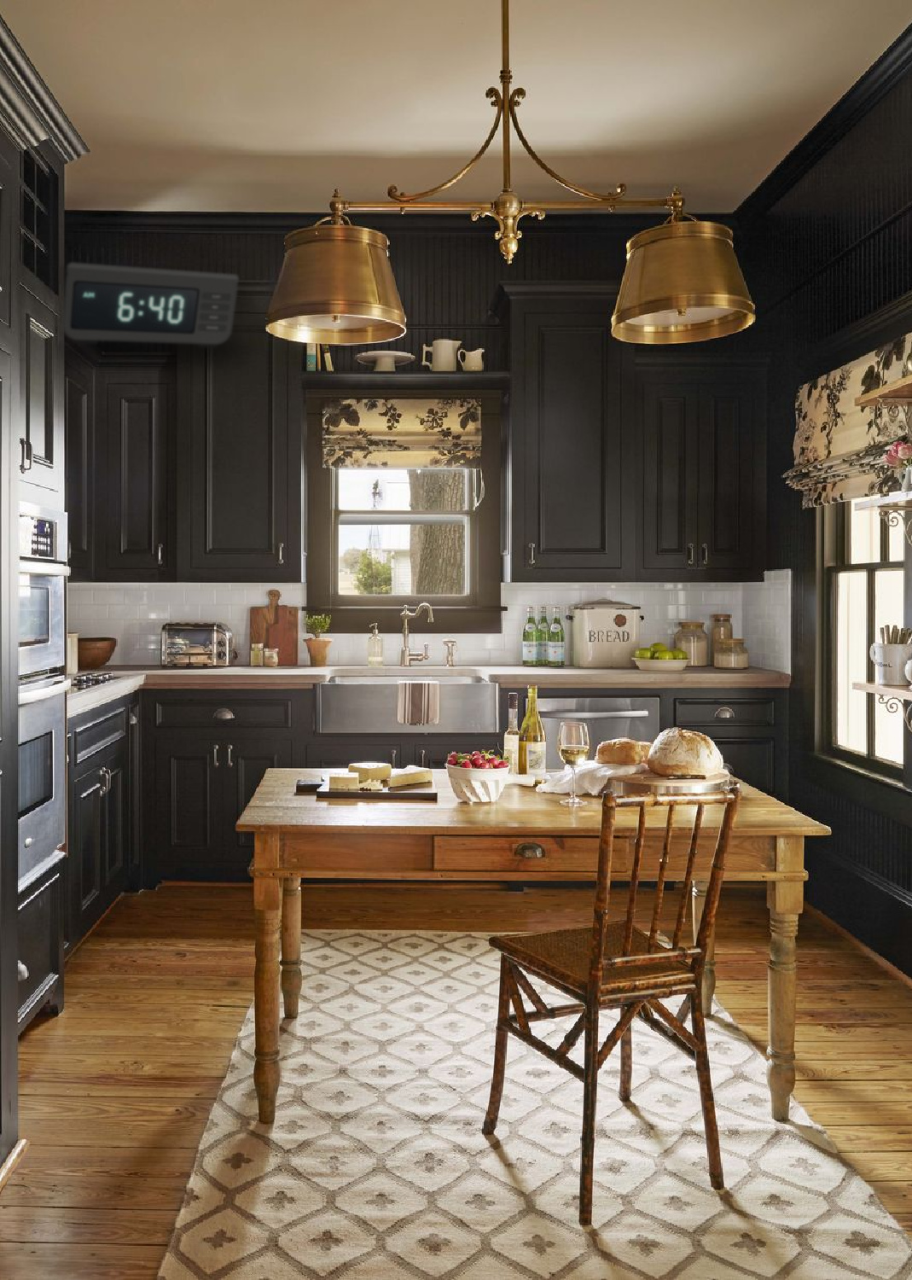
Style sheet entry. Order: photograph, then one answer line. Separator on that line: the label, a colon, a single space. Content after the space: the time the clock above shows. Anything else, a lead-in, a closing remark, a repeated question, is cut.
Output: 6:40
